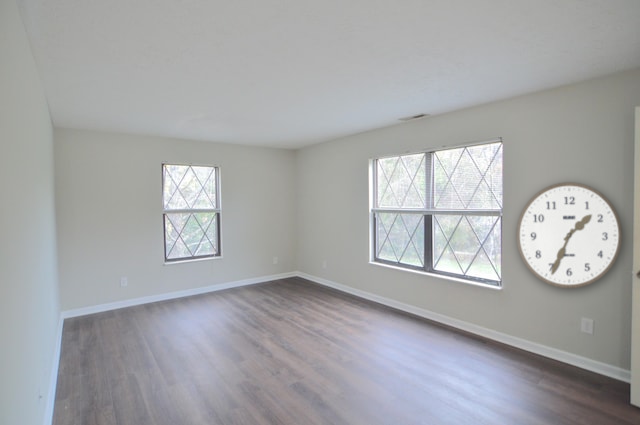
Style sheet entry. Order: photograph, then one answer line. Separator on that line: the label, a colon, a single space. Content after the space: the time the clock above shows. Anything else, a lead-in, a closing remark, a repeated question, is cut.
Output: 1:34
